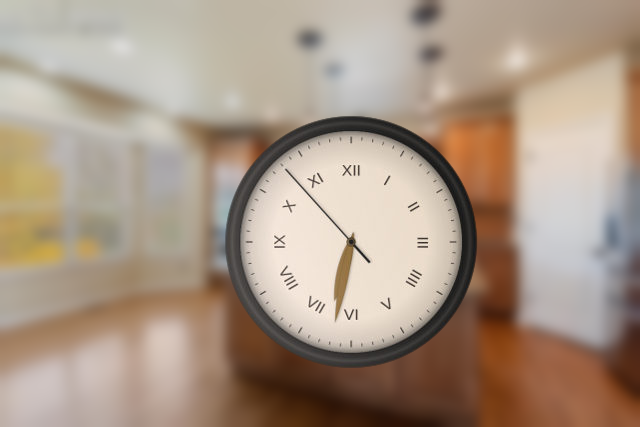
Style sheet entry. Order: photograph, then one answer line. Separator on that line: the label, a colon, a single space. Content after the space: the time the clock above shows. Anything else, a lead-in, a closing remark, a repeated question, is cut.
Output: 6:31:53
